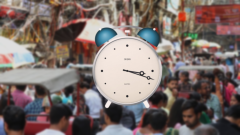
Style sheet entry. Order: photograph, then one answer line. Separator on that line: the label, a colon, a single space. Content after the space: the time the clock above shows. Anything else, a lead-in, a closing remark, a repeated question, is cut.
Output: 3:18
